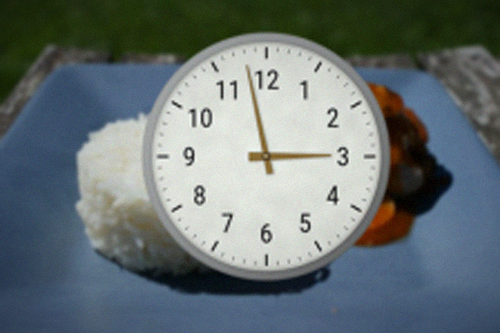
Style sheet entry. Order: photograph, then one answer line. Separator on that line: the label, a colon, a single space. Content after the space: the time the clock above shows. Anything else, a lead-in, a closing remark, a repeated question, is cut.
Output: 2:58
